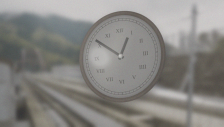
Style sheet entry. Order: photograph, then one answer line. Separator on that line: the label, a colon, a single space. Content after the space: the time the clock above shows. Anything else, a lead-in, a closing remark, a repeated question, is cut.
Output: 12:51
